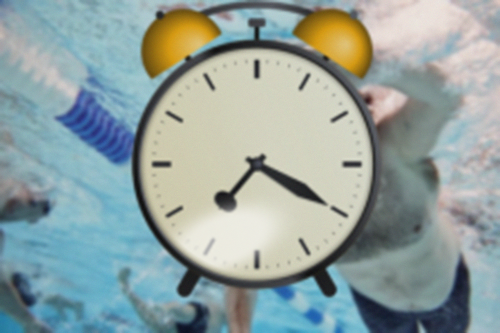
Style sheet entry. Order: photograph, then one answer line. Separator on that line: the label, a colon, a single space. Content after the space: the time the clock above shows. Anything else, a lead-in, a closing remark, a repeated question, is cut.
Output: 7:20
